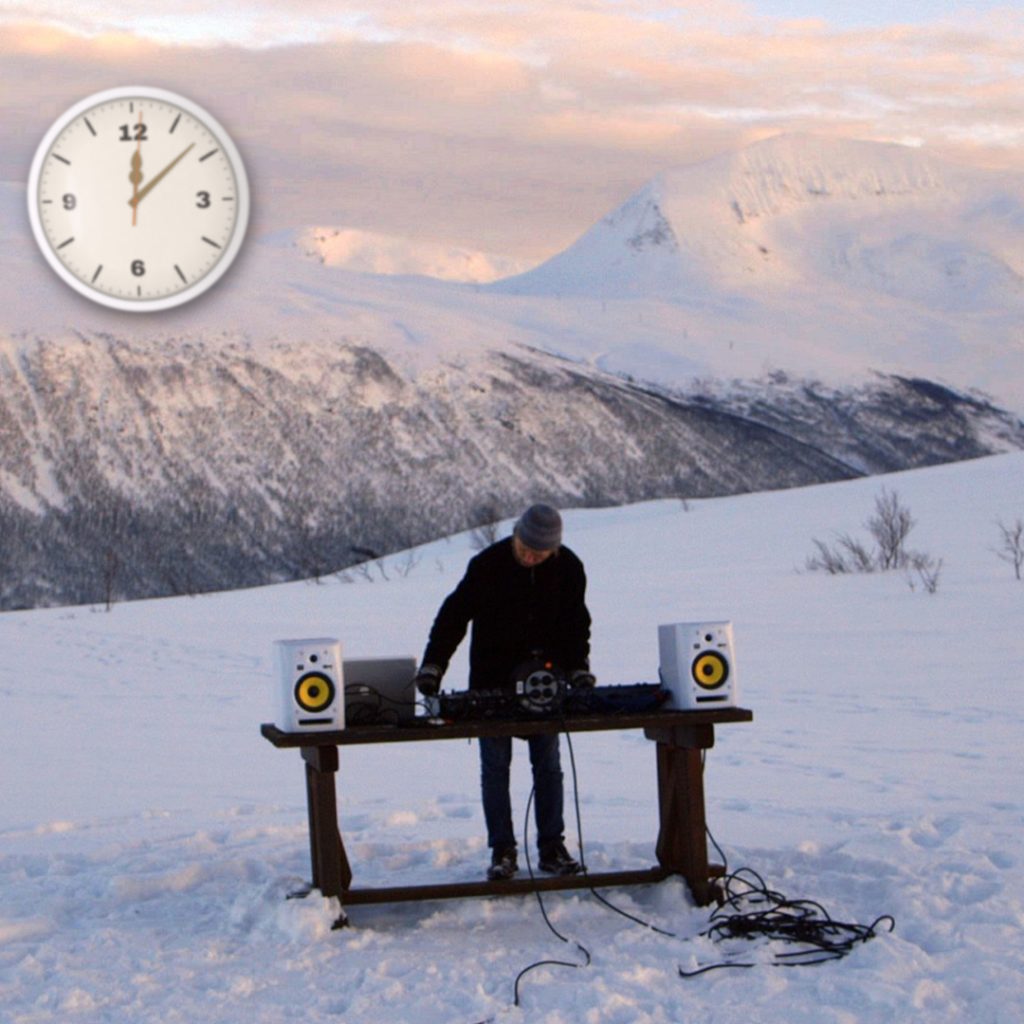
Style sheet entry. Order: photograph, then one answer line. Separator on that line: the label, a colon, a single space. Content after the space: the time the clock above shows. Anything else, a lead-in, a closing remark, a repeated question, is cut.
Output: 12:08:01
